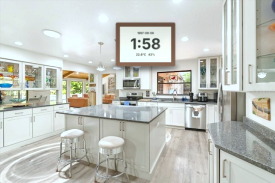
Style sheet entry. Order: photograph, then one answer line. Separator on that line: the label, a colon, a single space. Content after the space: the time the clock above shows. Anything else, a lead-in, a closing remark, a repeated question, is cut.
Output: 1:58
